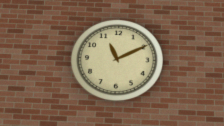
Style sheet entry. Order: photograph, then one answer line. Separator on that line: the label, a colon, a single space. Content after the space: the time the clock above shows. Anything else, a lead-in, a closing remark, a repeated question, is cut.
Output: 11:10
